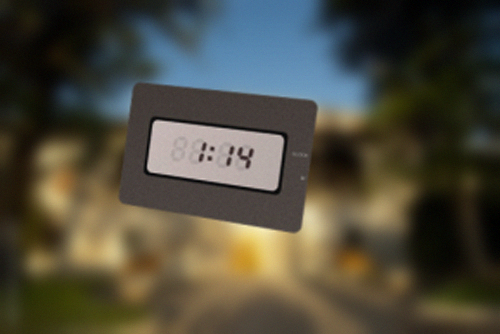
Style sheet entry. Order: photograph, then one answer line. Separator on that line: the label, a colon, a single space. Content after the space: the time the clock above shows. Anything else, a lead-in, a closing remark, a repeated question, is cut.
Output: 1:14
